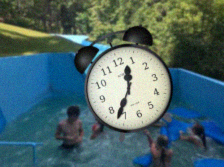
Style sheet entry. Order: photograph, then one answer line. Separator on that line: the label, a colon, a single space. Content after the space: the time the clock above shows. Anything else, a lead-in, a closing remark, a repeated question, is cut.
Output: 12:37
